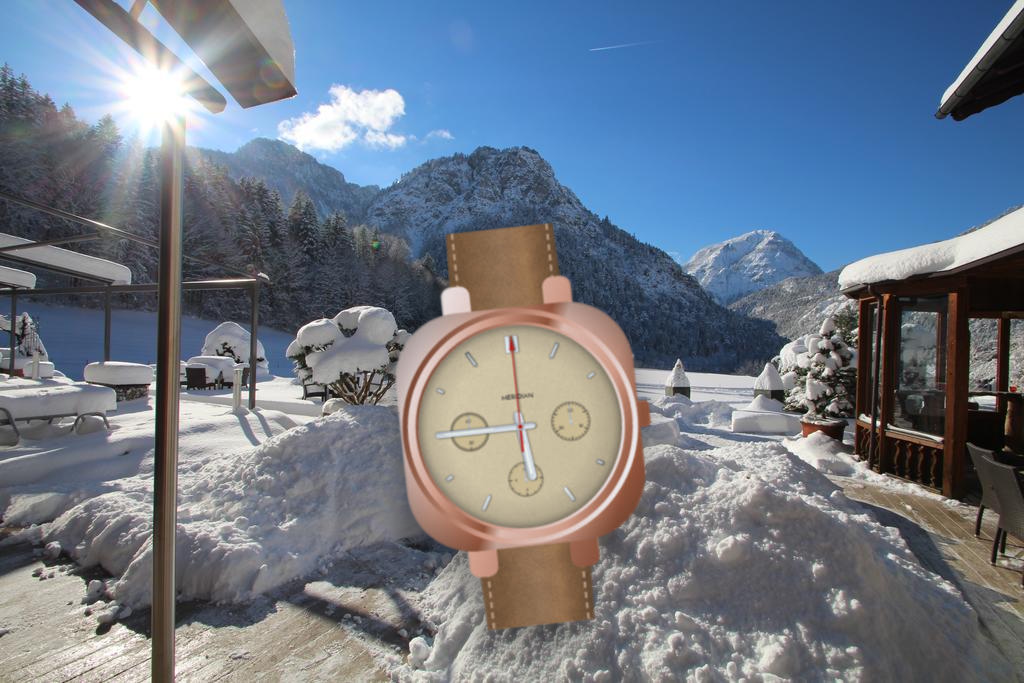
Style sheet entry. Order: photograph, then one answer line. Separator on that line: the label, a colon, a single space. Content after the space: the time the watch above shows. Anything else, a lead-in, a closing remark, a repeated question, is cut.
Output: 5:45
